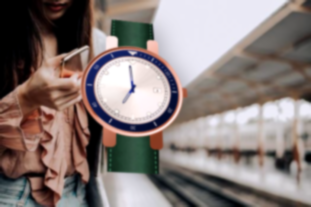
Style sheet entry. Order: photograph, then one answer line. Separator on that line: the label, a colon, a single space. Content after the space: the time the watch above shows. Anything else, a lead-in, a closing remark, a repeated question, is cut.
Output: 6:59
